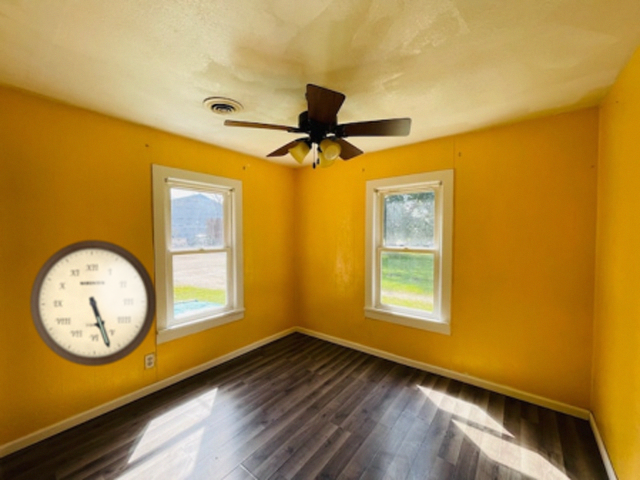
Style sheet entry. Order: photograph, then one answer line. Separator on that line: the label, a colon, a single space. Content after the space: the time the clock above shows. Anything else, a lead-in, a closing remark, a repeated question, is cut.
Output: 5:27
